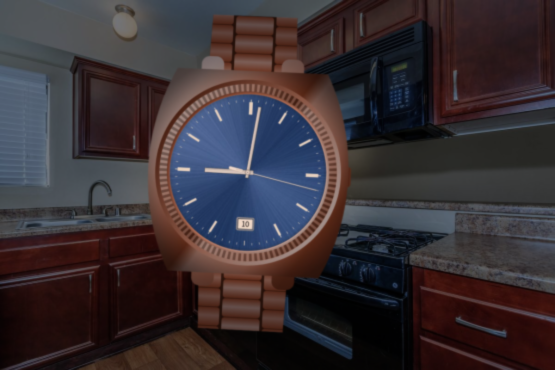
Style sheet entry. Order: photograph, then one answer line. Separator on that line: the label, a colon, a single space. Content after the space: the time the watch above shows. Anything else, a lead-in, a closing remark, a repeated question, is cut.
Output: 9:01:17
